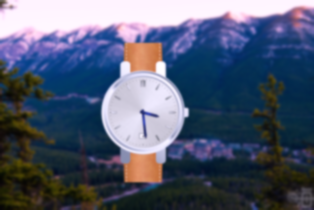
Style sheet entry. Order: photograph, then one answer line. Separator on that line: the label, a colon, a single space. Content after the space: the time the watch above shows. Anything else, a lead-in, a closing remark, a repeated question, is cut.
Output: 3:29
